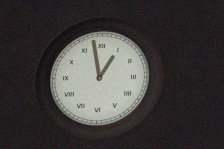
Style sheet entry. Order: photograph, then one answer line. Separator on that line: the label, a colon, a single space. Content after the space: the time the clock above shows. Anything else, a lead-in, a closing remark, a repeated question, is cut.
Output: 12:58
